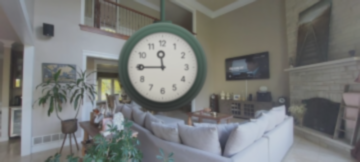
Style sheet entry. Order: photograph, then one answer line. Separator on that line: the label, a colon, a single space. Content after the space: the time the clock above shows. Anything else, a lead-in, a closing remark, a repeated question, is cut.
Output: 11:45
